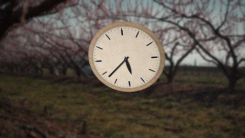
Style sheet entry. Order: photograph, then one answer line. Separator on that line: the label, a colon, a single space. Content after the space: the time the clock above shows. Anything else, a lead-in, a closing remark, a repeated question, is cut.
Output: 5:38
